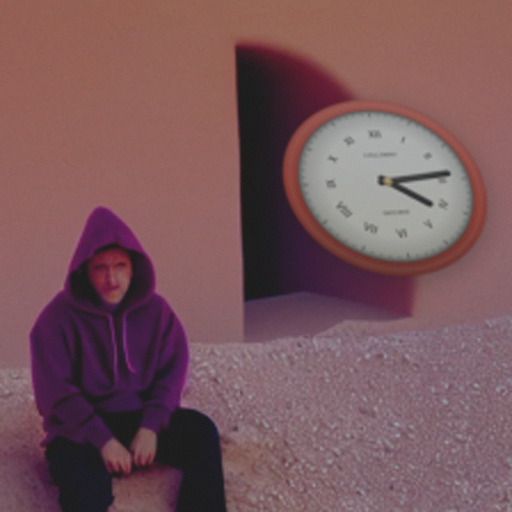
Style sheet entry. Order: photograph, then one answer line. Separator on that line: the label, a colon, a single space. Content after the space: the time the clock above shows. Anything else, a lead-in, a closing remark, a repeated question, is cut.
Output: 4:14
